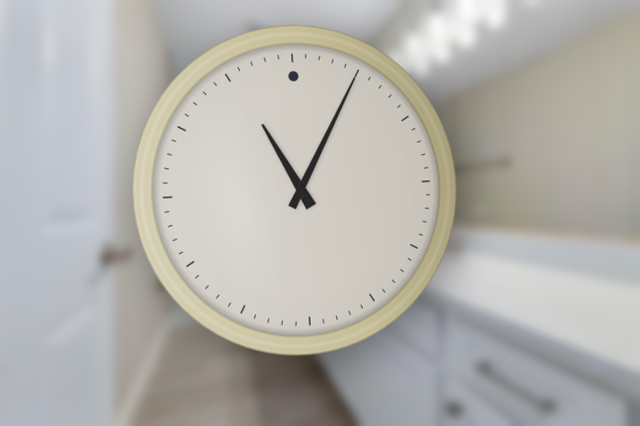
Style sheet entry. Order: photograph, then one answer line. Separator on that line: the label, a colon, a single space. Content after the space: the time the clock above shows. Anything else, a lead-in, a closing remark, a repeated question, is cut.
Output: 11:05
